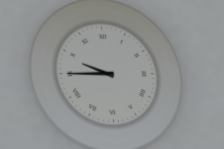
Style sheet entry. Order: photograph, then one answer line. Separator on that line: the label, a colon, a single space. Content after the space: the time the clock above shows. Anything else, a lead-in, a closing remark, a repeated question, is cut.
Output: 9:45
